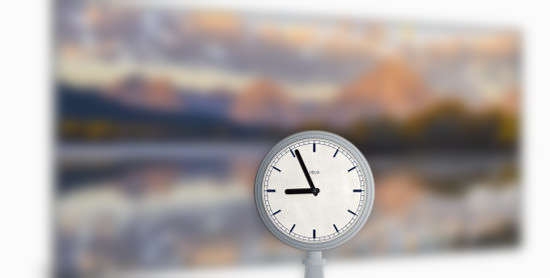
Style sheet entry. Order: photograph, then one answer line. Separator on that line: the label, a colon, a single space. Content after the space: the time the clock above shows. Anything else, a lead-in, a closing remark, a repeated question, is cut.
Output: 8:56
